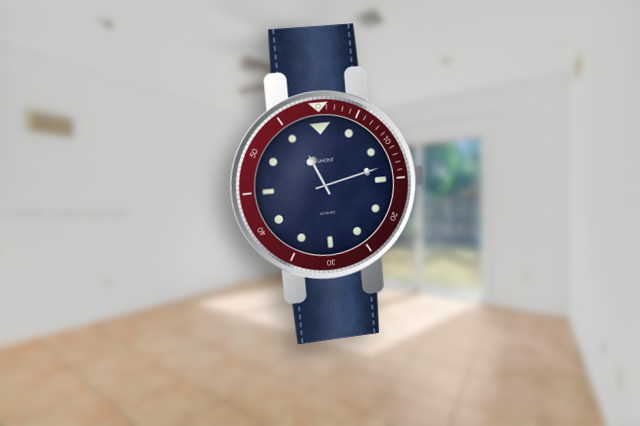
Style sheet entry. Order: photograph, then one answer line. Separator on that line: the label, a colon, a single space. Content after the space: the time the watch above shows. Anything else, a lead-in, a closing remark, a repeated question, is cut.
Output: 11:13
